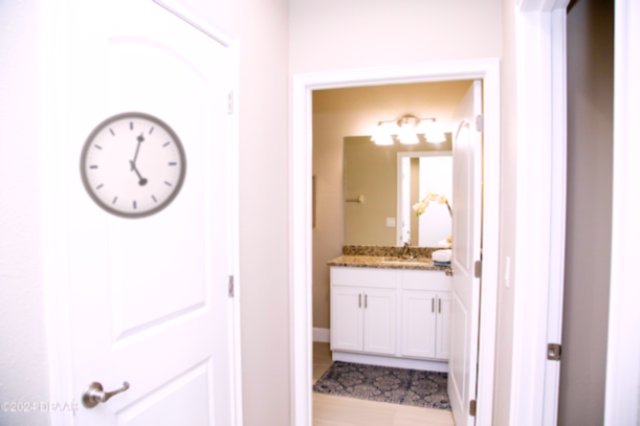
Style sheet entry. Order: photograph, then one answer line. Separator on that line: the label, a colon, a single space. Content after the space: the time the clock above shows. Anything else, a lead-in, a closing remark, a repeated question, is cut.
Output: 5:03
